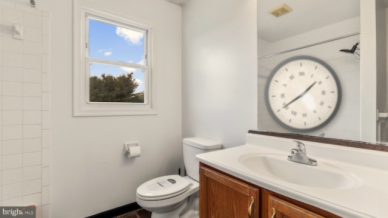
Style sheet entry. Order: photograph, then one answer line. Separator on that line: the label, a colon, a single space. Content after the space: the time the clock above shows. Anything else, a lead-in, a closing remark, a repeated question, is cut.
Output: 1:40
